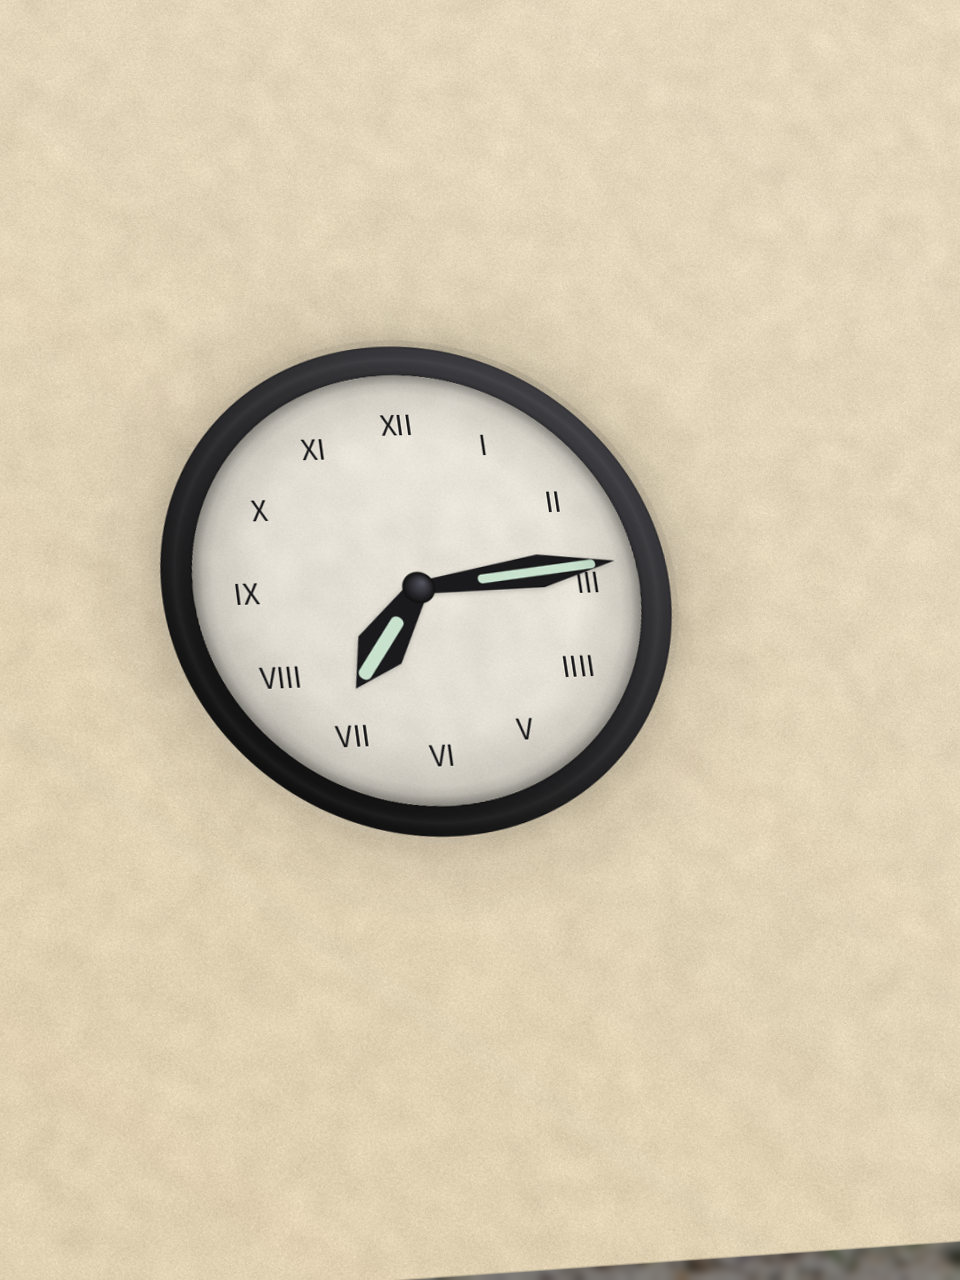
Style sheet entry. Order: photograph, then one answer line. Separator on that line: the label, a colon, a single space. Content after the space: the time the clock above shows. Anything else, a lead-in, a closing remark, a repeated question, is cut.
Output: 7:14
